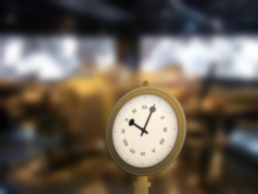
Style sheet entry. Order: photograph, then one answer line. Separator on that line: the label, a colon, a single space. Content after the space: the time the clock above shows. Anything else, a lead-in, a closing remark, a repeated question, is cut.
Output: 10:04
